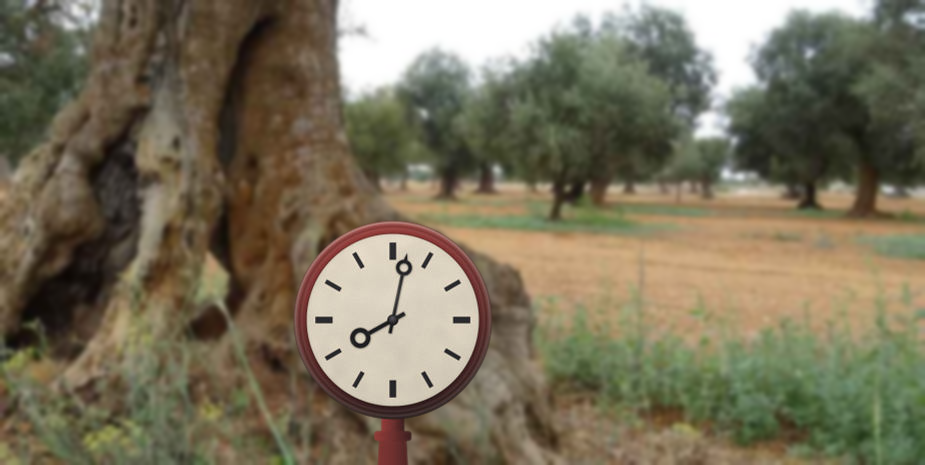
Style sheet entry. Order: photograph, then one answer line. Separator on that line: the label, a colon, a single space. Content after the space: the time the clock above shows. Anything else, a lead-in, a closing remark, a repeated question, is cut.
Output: 8:02
